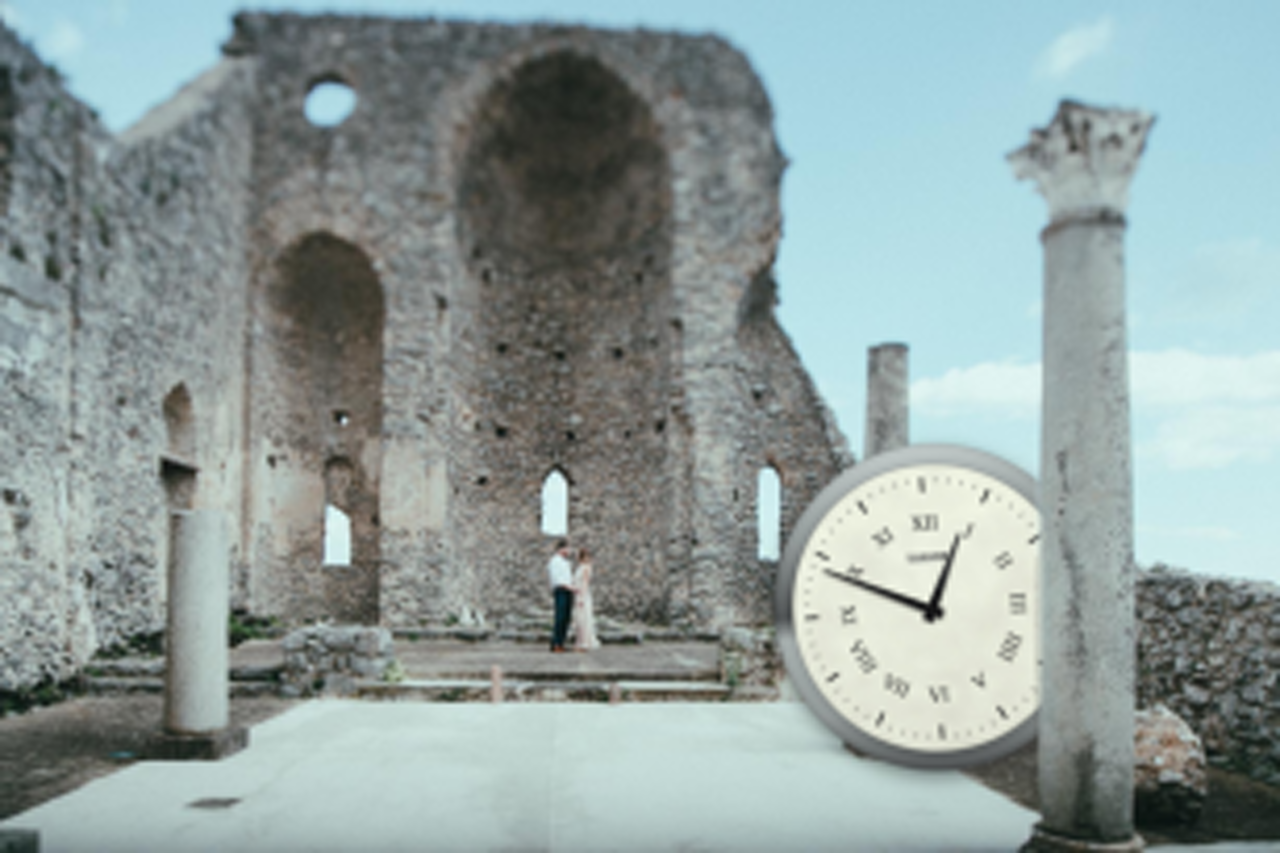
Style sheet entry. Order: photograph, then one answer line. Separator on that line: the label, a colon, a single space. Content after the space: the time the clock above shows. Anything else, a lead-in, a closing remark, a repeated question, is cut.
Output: 12:49
